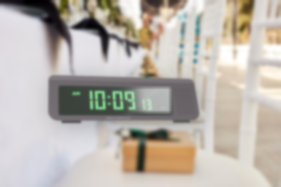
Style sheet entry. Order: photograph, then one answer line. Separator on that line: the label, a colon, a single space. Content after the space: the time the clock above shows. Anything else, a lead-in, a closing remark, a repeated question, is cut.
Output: 10:09
